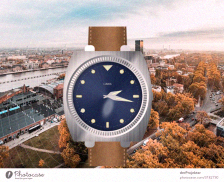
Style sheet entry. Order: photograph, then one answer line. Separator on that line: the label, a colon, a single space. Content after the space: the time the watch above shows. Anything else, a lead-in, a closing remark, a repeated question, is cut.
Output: 2:17
